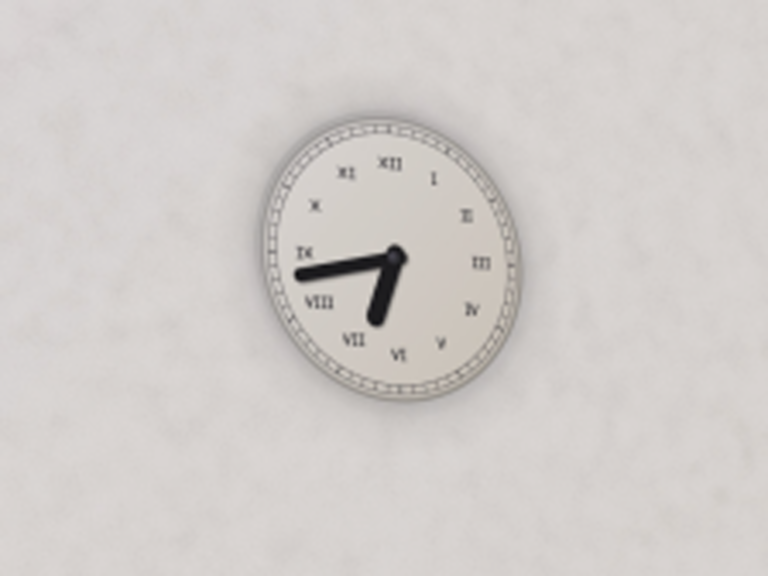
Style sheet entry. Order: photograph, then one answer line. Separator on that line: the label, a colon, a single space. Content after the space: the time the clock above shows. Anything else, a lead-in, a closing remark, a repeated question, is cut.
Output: 6:43
